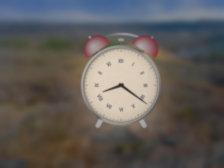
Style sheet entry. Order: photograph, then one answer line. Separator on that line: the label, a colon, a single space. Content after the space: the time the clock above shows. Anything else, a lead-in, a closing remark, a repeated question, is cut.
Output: 8:21
